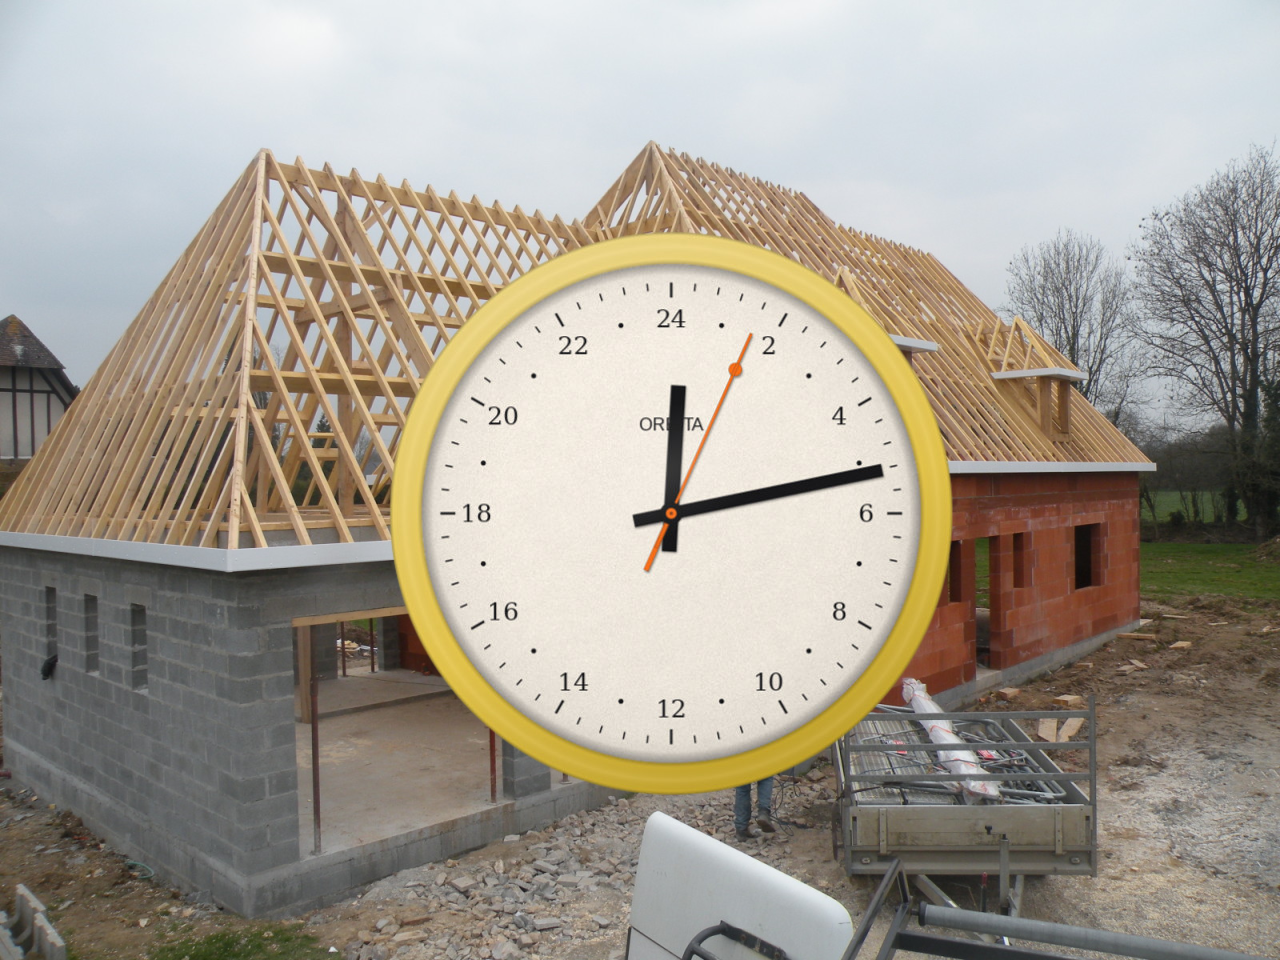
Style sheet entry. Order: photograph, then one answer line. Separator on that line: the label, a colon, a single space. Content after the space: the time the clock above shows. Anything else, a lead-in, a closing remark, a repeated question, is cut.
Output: 0:13:04
